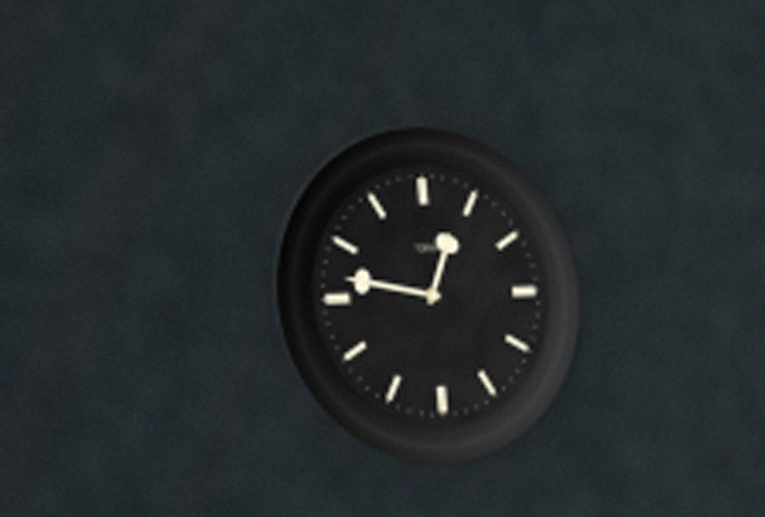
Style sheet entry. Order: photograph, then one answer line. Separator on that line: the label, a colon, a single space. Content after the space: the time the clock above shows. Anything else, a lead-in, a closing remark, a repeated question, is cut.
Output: 12:47
